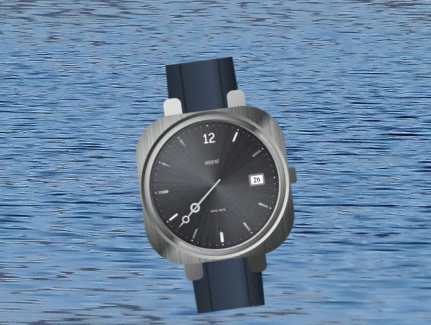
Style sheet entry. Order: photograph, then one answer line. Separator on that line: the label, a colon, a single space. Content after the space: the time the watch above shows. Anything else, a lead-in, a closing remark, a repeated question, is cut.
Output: 7:38
